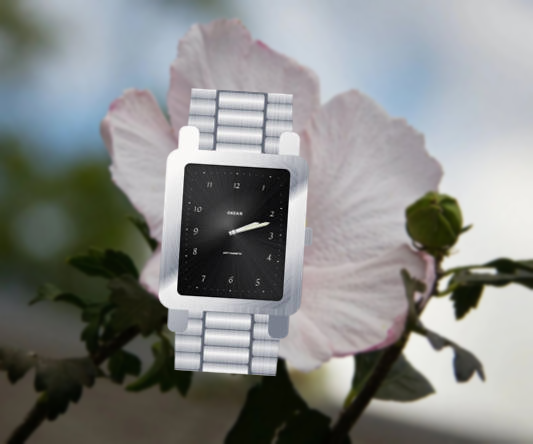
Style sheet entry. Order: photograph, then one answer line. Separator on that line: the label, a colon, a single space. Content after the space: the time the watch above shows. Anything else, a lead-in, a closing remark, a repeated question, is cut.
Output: 2:12
